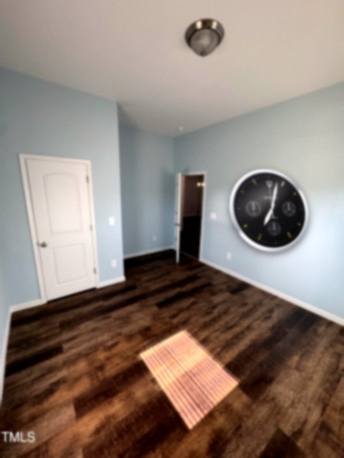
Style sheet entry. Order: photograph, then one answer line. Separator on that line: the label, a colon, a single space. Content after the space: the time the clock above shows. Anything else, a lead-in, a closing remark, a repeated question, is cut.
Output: 7:03
